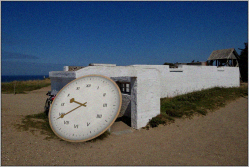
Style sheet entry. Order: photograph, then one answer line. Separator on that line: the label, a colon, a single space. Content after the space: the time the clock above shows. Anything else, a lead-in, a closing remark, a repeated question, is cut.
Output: 9:39
